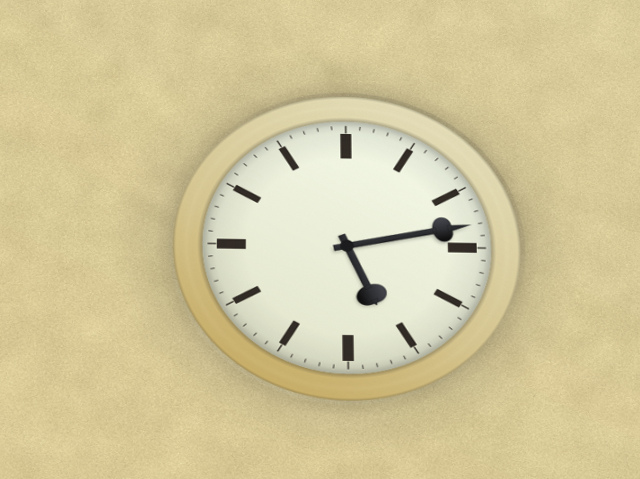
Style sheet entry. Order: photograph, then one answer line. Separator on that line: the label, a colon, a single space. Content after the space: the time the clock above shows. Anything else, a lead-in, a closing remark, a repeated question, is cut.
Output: 5:13
